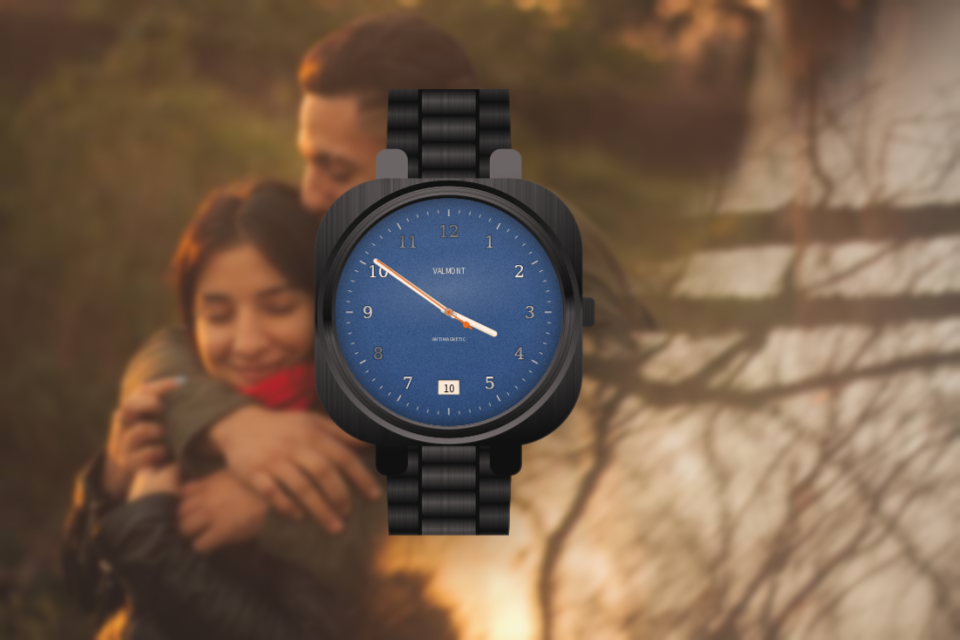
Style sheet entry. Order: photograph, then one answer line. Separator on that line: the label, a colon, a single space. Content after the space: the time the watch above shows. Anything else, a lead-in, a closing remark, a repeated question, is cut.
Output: 3:50:51
